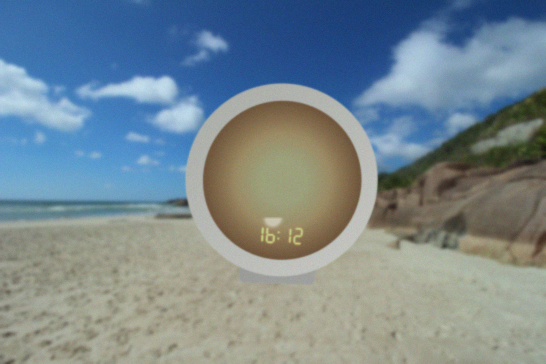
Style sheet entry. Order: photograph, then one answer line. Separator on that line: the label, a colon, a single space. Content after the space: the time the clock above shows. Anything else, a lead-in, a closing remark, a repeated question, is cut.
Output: 16:12
